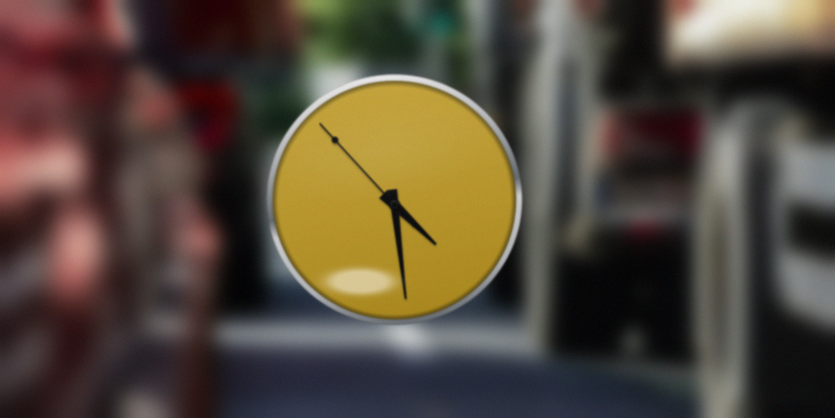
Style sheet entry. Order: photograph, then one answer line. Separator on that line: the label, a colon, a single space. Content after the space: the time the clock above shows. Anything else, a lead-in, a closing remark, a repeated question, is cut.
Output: 4:28:53
